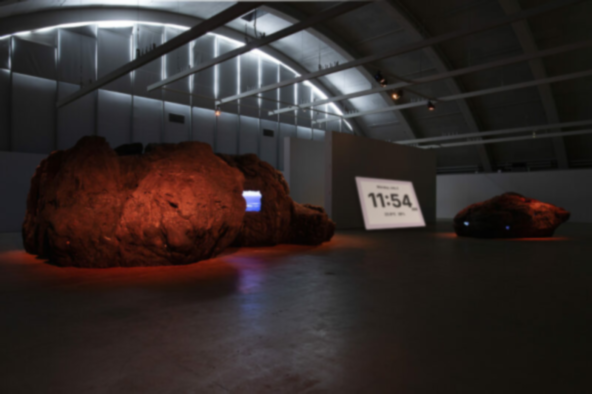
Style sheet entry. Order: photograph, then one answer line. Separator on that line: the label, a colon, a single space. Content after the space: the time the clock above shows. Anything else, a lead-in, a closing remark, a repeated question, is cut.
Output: 11:54
